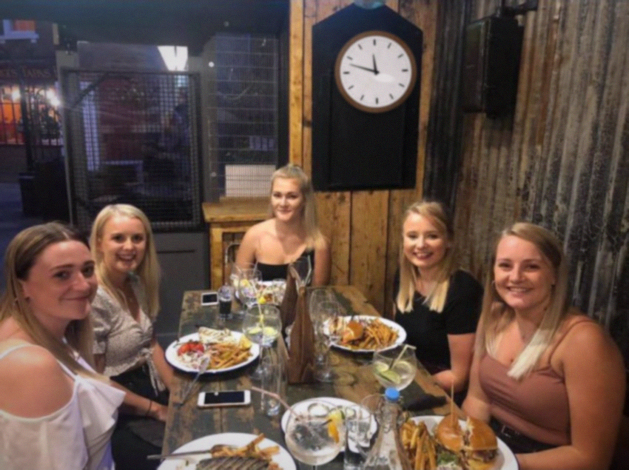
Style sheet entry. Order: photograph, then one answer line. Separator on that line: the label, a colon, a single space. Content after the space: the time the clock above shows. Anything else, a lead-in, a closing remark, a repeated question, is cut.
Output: 11:48
